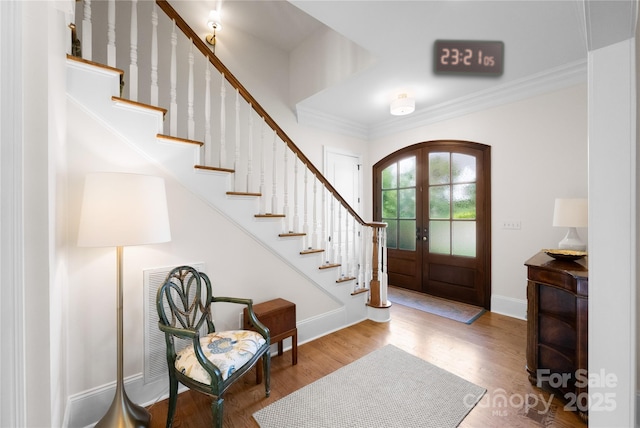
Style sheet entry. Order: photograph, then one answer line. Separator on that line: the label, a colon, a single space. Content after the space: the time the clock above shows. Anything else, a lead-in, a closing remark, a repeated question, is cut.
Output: 23:21
